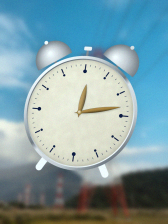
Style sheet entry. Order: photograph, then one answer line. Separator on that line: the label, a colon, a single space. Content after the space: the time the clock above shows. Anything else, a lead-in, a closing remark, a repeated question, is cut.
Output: 12:13
